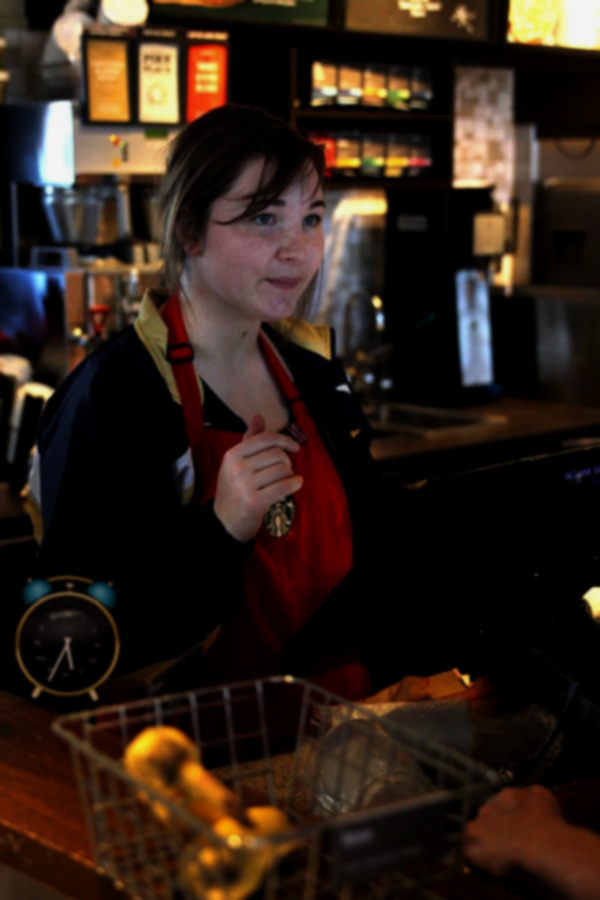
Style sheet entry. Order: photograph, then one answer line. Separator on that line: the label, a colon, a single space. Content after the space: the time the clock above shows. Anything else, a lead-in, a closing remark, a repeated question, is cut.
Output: 5:34
